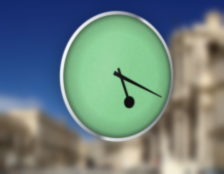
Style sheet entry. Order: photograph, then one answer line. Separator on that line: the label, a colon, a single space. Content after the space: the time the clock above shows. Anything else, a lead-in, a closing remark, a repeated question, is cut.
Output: 5:19
